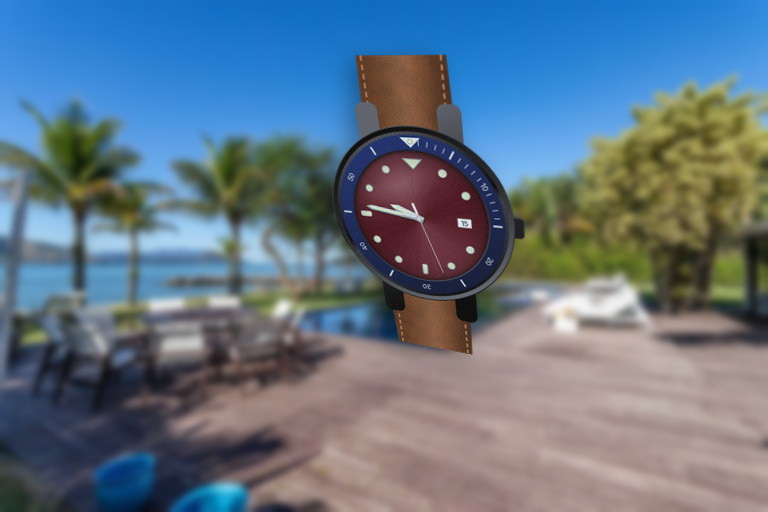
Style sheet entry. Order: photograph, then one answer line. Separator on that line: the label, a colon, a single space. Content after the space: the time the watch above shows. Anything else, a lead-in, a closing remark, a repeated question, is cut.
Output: 9:46:27
